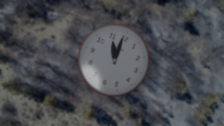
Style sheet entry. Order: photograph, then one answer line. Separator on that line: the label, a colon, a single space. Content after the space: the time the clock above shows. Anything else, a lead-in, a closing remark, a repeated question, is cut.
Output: 10:59
